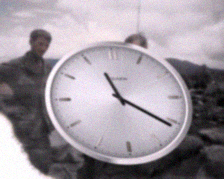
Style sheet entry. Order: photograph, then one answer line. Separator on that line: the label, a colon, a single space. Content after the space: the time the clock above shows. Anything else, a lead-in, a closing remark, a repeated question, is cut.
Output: 11:21
